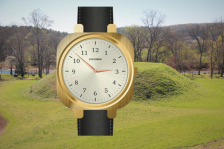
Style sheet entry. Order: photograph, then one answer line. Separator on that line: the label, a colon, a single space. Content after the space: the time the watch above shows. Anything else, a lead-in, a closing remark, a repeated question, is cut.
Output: 2:52
